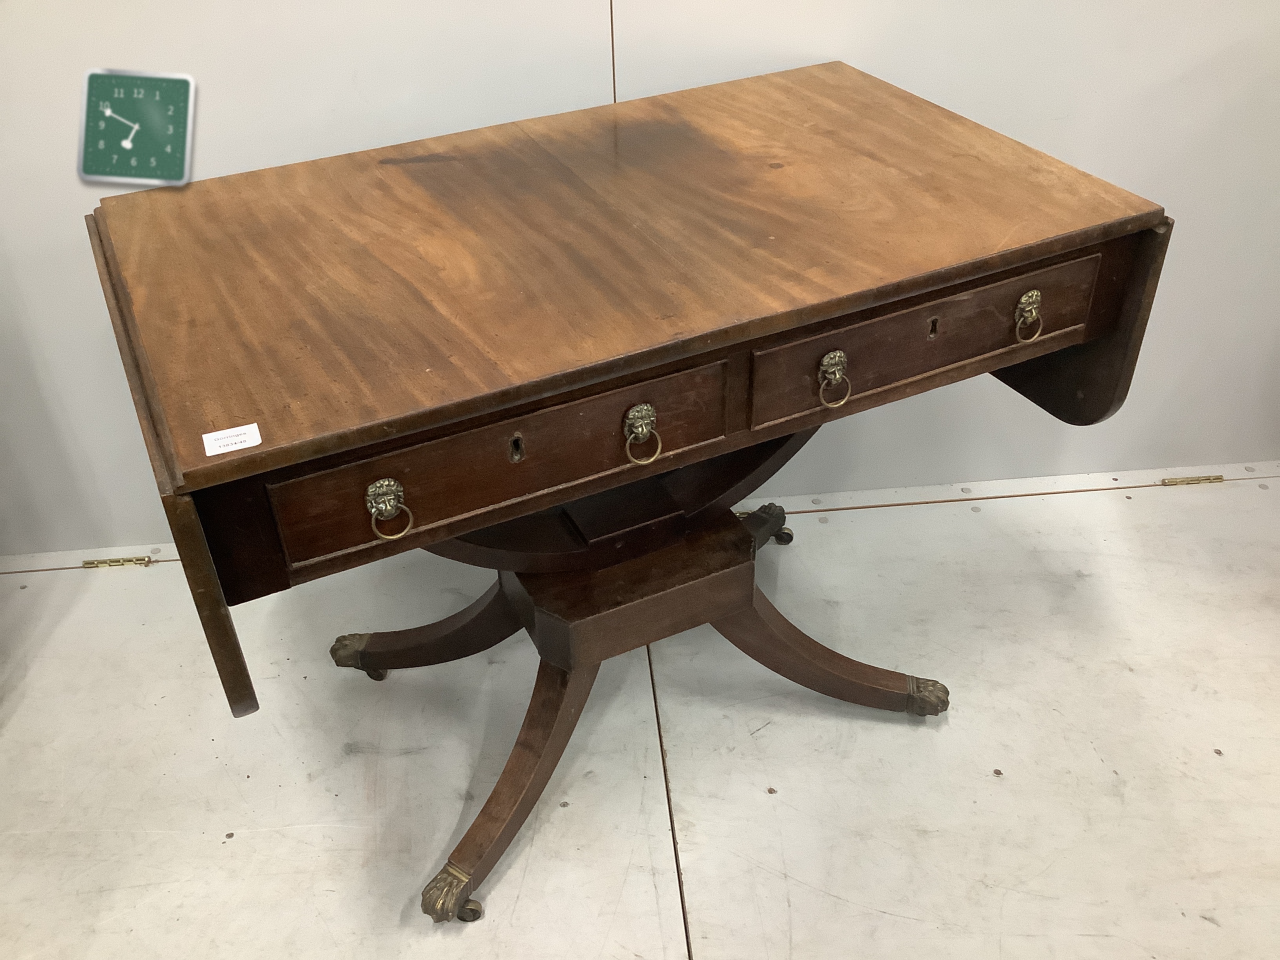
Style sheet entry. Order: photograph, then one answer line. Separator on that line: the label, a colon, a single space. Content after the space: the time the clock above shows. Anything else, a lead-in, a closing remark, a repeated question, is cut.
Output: 6:49
